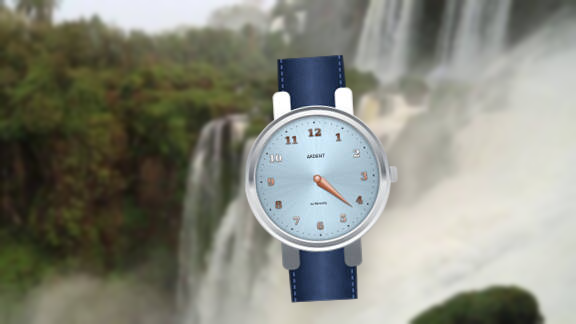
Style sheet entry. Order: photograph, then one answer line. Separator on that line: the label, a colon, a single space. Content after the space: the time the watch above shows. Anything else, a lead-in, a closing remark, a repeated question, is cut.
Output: 4:22
